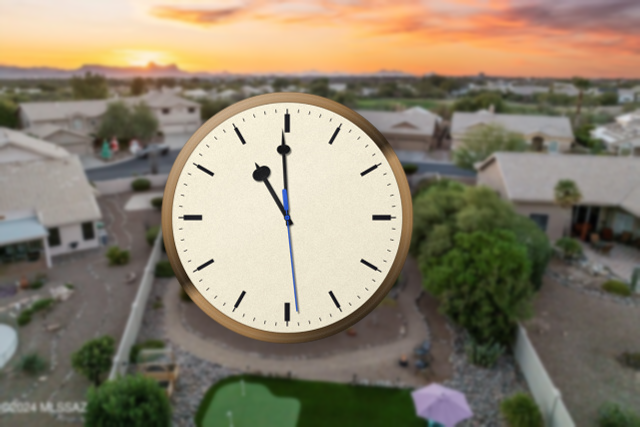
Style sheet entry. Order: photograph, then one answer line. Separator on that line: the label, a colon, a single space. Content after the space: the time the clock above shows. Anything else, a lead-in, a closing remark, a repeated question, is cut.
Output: 10:59:29
